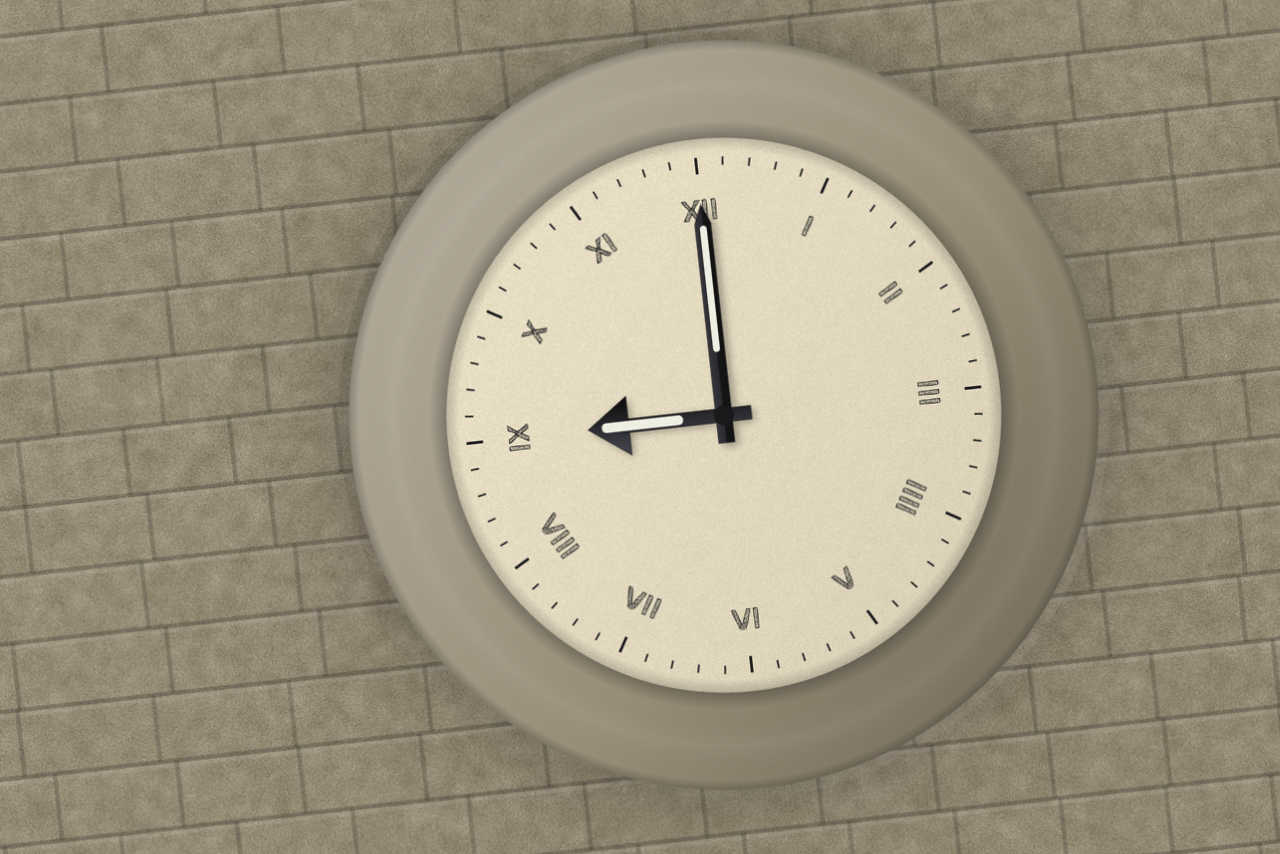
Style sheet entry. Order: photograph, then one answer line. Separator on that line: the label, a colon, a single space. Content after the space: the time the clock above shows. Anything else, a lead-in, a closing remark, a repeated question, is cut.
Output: 9:00
